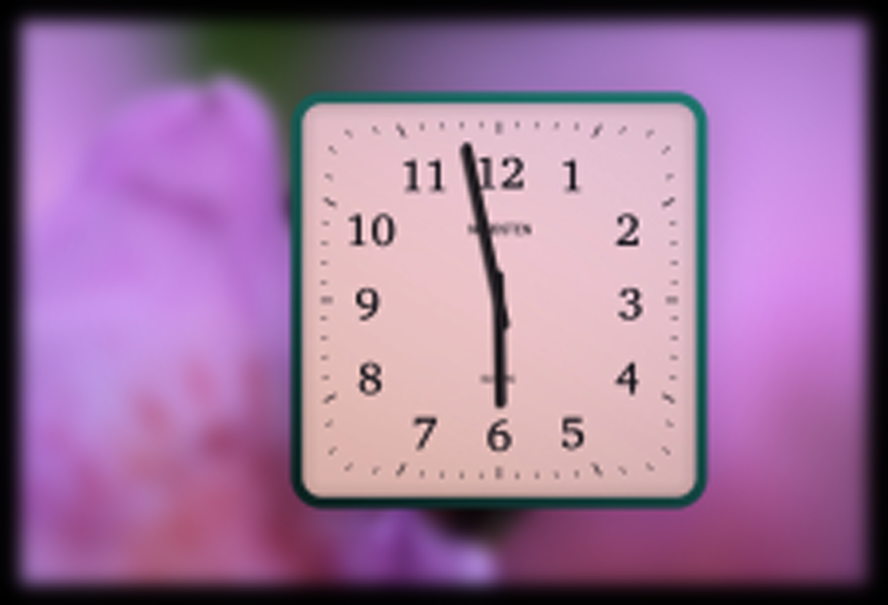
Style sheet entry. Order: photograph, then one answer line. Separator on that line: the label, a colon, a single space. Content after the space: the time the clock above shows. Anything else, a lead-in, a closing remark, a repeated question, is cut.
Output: 5:58
